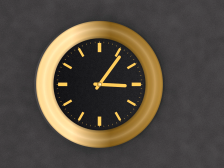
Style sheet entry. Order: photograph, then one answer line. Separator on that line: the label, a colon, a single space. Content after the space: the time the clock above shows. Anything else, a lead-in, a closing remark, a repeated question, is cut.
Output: 3:06
